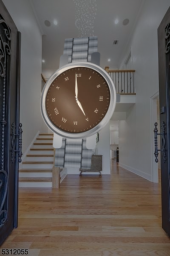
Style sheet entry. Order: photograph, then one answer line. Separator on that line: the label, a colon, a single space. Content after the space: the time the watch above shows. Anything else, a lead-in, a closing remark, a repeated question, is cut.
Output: 4:59
